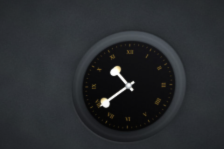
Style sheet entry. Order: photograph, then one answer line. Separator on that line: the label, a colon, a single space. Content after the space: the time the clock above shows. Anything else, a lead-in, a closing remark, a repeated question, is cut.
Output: 10:39
